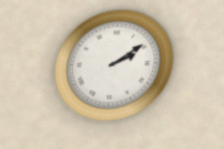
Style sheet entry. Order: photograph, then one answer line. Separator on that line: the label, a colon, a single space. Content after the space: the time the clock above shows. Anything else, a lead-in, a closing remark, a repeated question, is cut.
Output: 2:09
